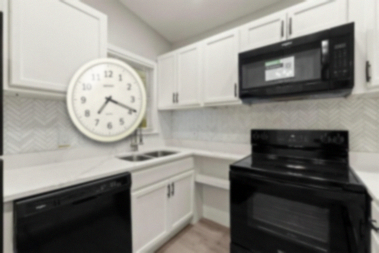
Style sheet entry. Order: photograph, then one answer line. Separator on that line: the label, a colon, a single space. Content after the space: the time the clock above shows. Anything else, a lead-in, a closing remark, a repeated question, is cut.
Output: 7:19
